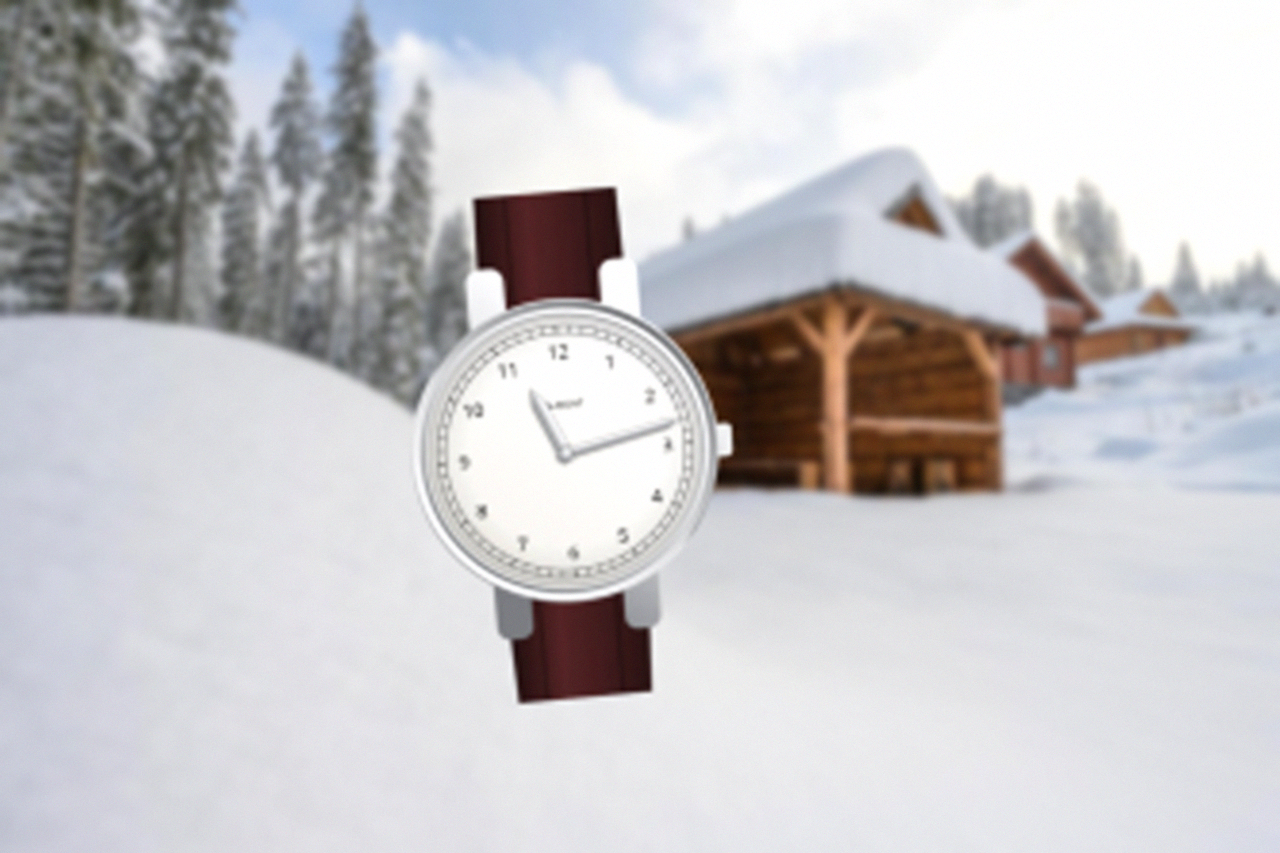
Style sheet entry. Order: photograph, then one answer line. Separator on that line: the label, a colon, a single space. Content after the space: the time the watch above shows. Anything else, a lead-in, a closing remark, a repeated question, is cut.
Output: 11:13
